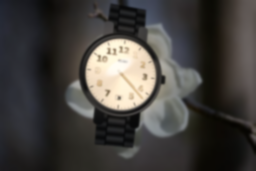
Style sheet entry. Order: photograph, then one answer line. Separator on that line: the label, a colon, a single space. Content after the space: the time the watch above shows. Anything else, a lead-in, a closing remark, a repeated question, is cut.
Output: 4:22
